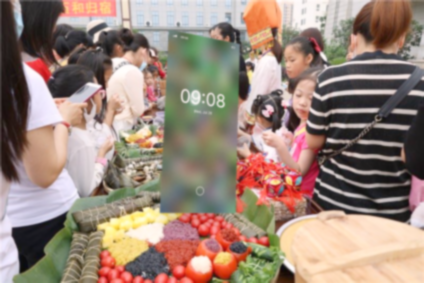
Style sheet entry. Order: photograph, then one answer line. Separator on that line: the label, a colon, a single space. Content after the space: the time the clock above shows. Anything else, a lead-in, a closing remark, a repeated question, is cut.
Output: 9:08
